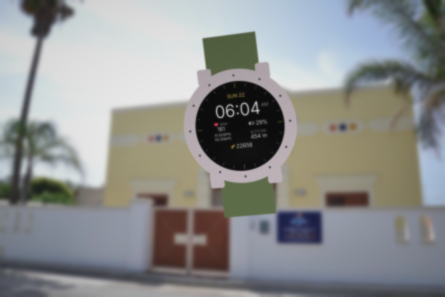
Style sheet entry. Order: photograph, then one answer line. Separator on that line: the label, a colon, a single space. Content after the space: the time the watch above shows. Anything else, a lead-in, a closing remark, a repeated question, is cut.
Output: 6:04
